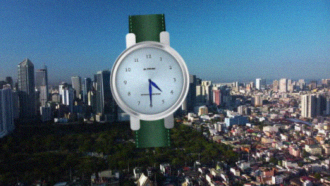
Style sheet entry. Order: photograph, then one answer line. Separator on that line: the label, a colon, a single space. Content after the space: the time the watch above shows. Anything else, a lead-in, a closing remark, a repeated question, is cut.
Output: 4:30
